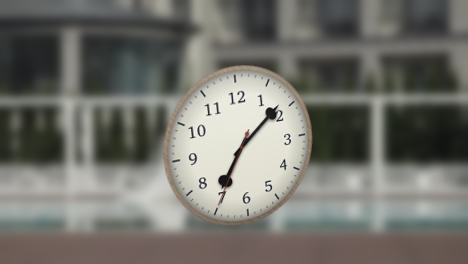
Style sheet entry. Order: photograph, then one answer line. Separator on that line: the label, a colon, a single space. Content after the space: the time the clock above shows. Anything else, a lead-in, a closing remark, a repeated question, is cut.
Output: 7:08:35
